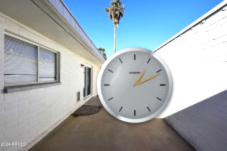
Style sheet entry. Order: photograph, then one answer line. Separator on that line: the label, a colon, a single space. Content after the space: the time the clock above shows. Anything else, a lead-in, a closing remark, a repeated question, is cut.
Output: 1:11
